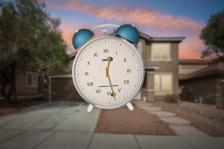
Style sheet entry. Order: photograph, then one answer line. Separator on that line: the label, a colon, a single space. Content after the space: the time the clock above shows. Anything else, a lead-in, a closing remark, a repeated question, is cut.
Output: 12:28
